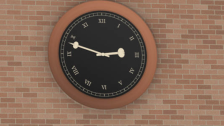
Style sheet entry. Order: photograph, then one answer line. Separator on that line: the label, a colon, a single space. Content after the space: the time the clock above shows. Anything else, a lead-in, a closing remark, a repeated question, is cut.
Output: 2:48
